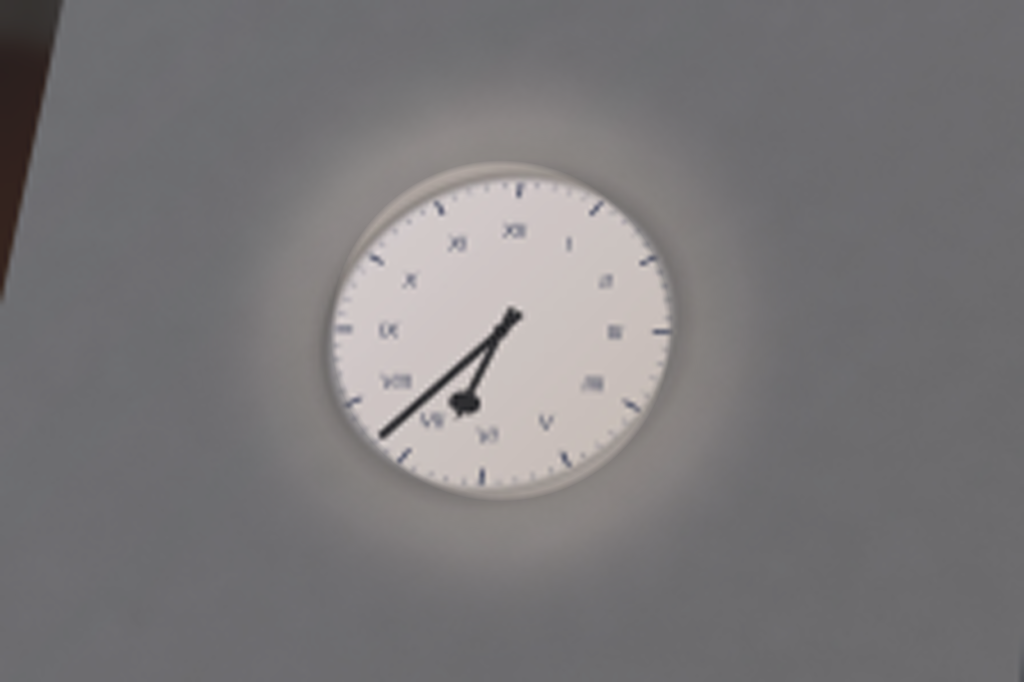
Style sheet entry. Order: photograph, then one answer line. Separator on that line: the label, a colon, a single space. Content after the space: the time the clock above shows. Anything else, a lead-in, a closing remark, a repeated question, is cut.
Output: 6:37
